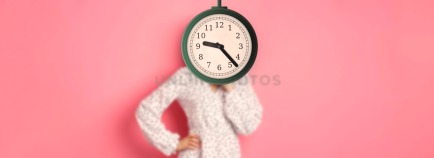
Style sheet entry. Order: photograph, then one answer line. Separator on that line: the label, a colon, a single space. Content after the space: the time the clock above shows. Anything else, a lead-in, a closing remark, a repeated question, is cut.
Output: 9:23
